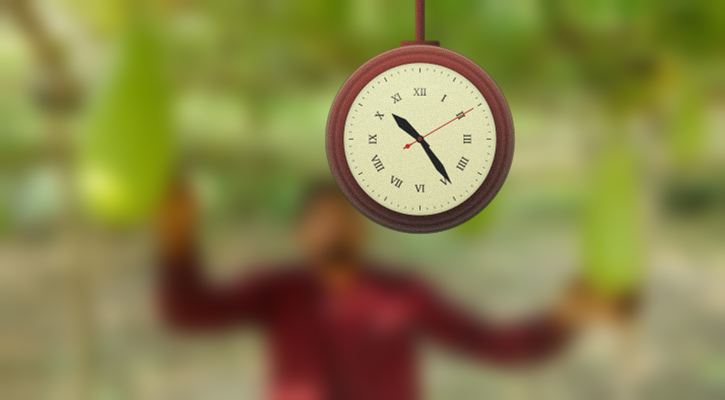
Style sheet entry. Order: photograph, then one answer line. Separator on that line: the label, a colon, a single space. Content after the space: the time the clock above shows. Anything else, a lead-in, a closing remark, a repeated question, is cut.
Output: 10:24:10
